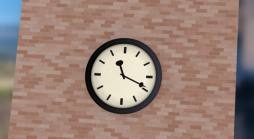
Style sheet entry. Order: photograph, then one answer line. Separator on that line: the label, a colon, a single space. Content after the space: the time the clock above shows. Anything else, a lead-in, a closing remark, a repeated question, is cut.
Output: 11:19
